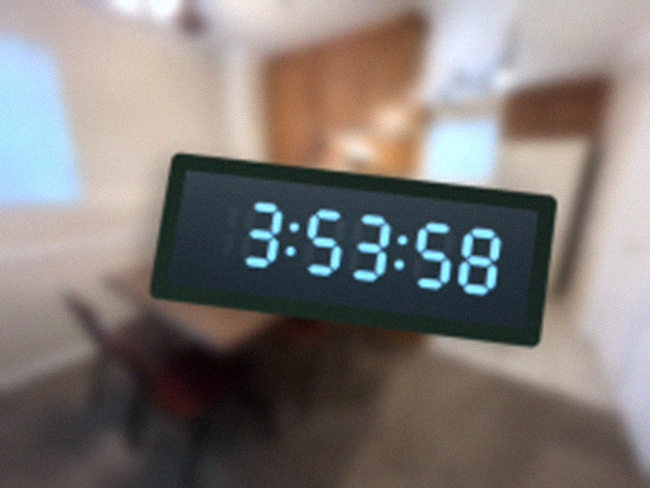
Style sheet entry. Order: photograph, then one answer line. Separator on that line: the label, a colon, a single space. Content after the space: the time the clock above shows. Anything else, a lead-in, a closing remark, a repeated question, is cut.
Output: 3:53:58
